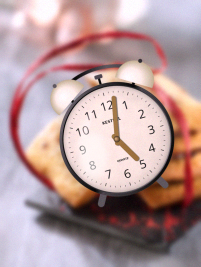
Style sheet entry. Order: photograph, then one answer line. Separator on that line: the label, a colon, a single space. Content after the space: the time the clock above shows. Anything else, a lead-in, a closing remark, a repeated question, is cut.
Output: 5:02
